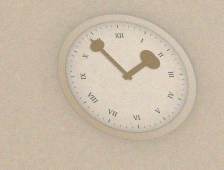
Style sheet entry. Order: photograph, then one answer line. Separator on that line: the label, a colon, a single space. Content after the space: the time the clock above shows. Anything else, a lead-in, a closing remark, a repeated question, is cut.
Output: 1:54
